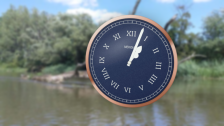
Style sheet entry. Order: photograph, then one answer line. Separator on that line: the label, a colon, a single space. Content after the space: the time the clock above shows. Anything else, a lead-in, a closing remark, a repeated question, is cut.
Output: 1:03
